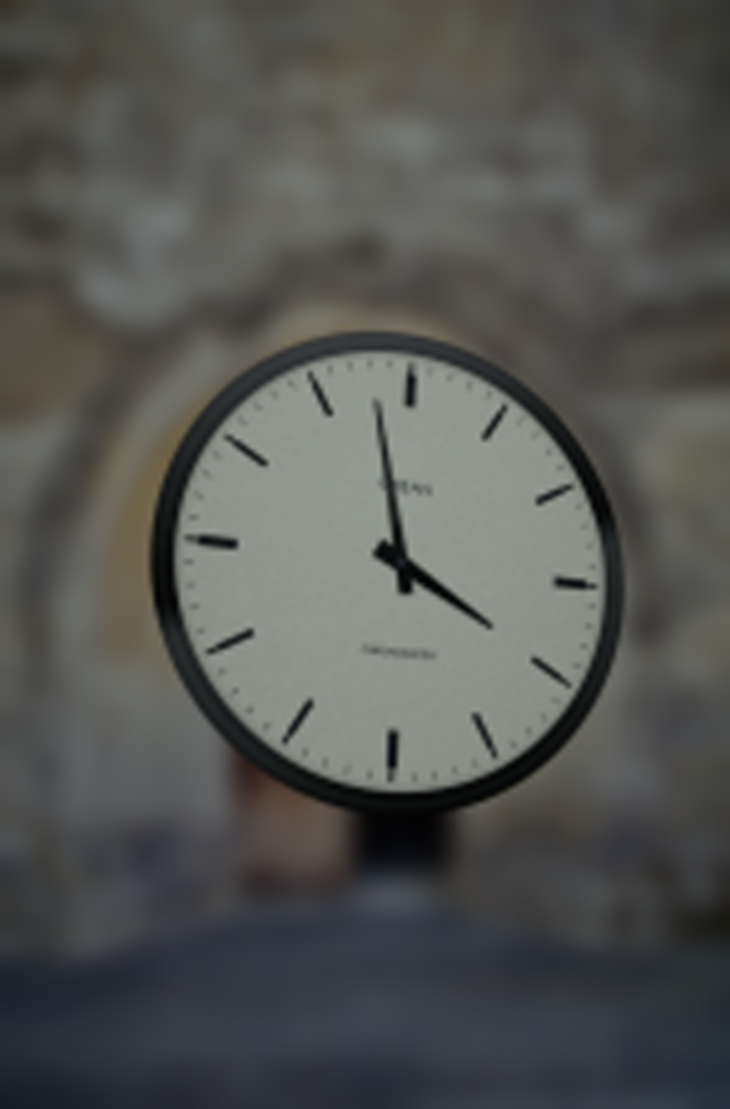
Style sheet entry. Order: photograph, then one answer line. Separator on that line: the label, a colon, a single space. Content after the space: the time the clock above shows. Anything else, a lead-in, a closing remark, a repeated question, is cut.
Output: 3:58
